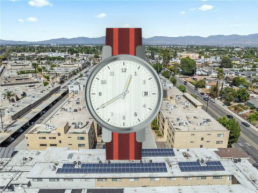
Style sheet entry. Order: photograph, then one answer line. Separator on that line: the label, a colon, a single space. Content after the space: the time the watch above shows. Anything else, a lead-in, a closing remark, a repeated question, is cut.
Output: 12:40
